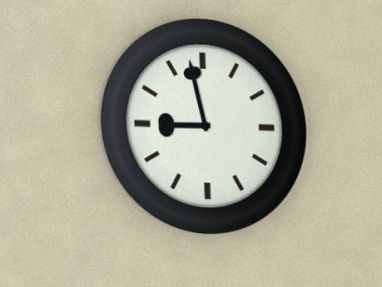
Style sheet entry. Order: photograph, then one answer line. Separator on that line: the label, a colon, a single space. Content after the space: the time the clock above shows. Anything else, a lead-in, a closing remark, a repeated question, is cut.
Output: 8:58
